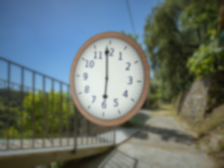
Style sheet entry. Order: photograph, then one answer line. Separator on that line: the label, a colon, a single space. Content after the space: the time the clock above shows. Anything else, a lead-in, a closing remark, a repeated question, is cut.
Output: 5:59
